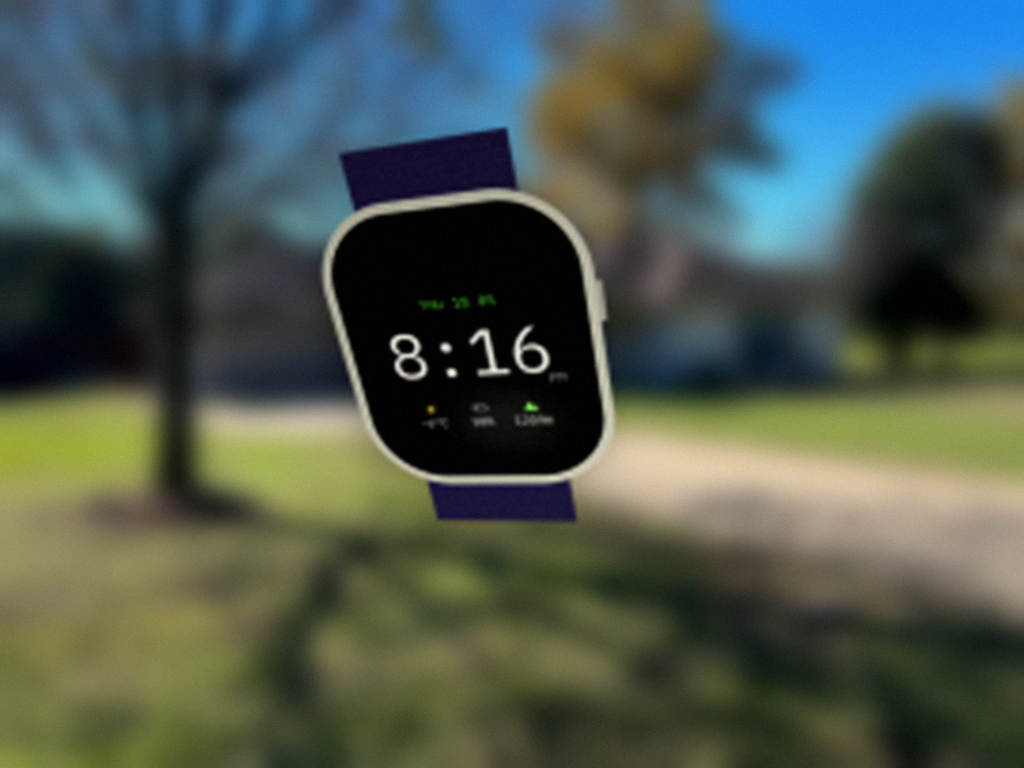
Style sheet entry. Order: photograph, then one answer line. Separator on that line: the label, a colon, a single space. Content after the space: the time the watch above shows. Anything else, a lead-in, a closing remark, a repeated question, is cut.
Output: 8:16
